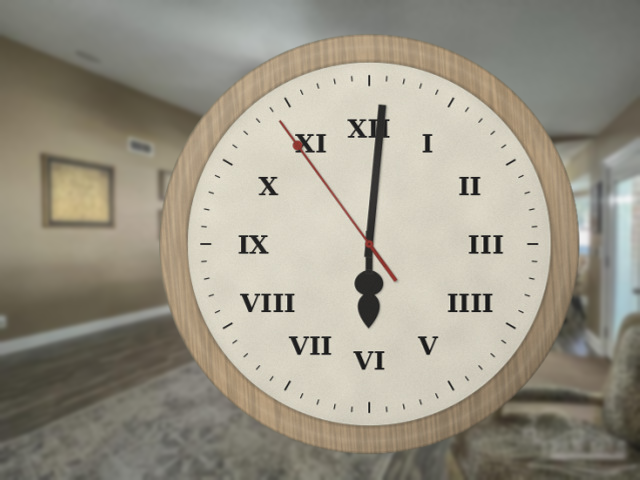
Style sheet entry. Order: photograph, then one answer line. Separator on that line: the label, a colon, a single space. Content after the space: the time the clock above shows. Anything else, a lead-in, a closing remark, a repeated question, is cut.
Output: 6:00:54
